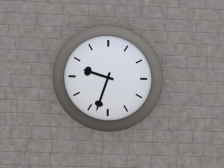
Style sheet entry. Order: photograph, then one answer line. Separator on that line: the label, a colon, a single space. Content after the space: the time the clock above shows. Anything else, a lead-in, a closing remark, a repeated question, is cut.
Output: 9:33
